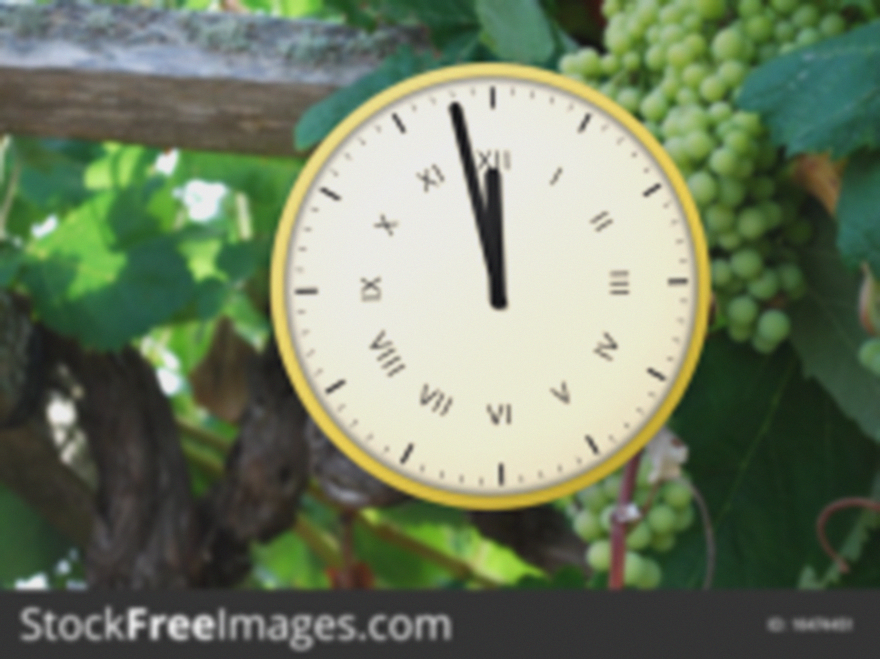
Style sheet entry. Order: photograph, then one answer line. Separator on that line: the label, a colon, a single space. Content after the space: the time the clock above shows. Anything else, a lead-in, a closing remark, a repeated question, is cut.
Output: 11:58
